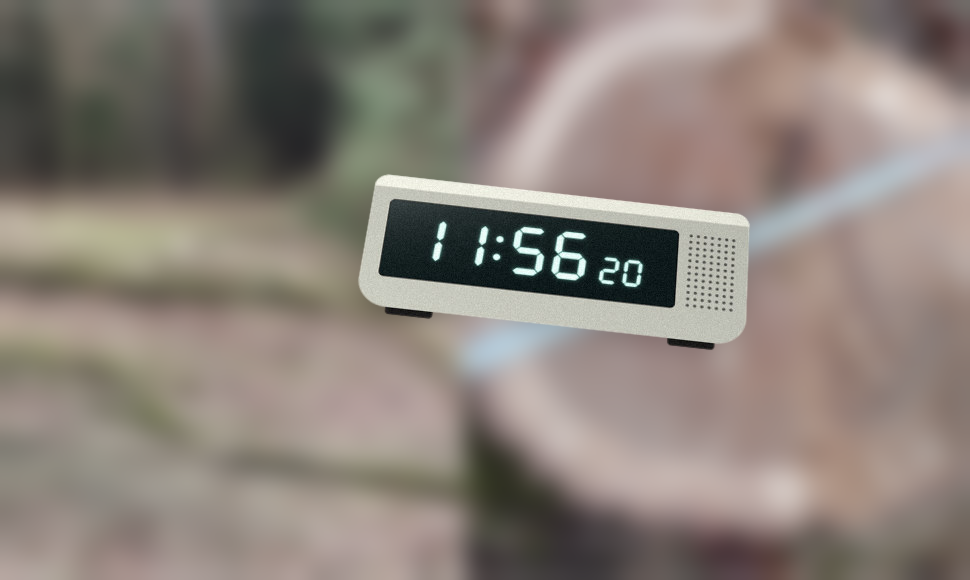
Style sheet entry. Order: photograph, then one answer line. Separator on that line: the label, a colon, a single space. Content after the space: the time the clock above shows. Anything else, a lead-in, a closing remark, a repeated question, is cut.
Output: 11:56:20
